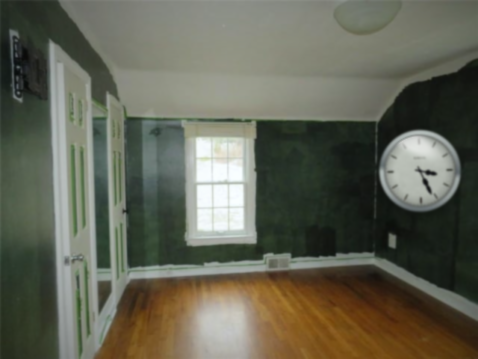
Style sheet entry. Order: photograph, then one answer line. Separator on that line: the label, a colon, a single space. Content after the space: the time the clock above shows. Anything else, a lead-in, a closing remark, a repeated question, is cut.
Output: 3:26
